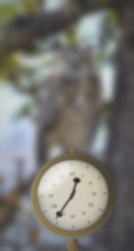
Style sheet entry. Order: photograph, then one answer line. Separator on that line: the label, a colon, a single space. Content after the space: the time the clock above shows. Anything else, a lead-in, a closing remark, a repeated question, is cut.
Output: 12:36
